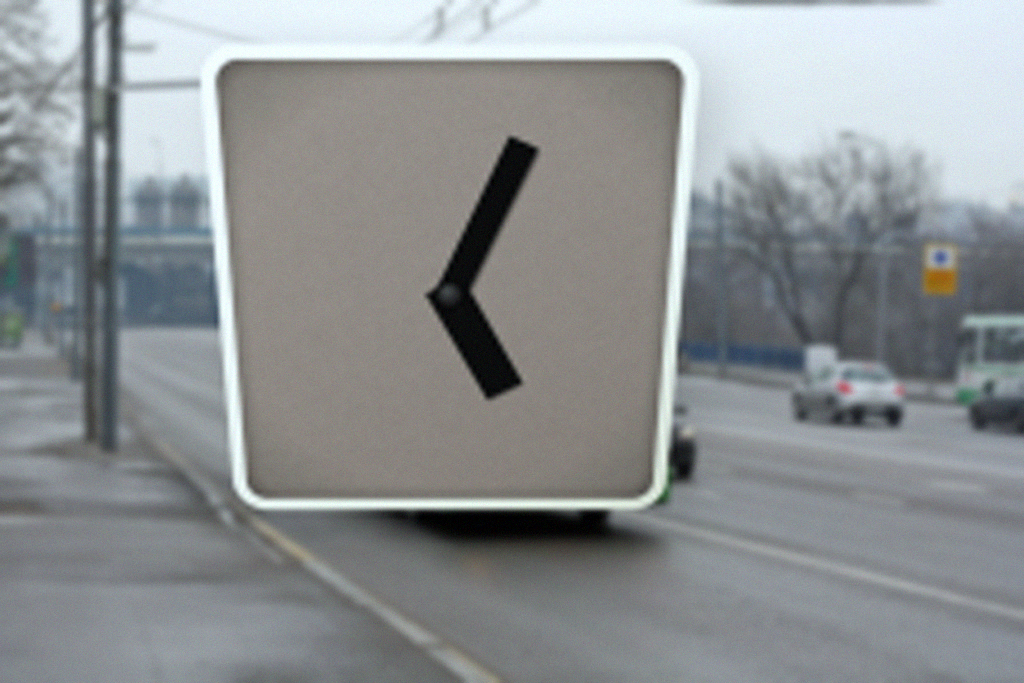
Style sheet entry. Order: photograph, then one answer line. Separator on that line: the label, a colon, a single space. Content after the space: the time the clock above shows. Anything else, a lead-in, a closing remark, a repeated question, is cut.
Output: 5:04
